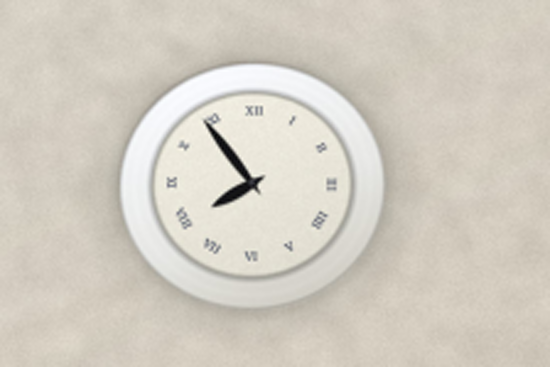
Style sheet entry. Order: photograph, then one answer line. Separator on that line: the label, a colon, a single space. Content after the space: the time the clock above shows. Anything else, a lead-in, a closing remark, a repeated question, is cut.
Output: 7:54
